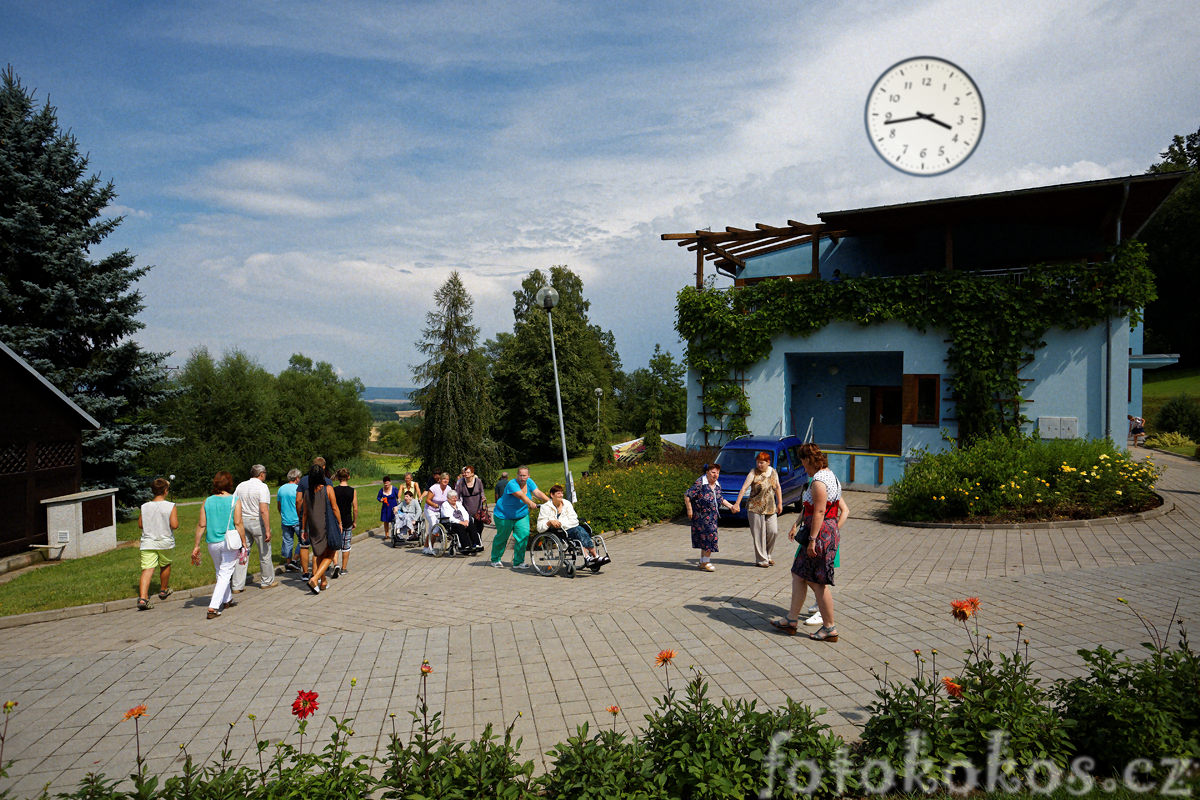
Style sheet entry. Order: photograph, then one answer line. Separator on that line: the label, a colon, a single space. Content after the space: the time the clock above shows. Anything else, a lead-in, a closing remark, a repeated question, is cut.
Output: 3:43
